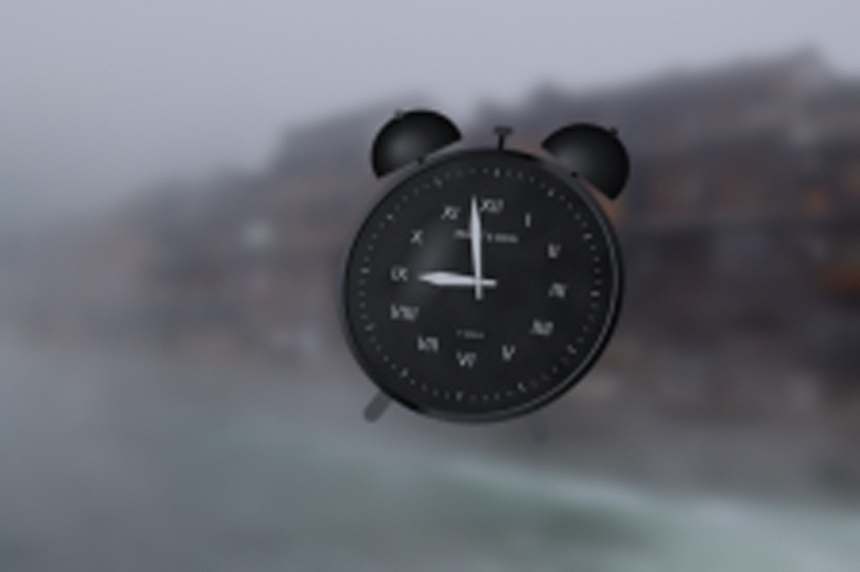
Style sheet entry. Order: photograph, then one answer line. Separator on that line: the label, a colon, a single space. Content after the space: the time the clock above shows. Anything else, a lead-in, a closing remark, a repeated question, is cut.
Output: 8:58
